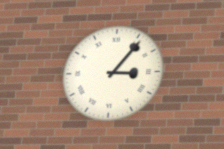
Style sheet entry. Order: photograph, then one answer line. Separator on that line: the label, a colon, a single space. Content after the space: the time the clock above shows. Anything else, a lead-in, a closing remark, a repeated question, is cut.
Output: 3:06
